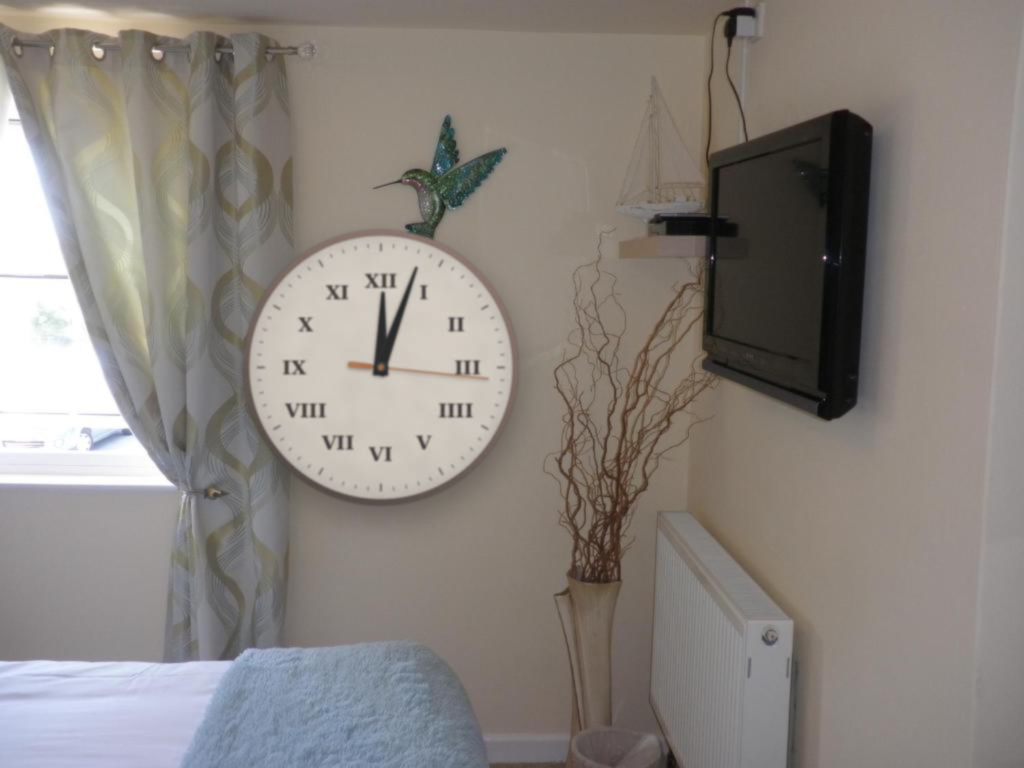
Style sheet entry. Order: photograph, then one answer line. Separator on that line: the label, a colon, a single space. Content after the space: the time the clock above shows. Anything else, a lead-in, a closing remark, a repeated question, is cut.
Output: 12:03:16
